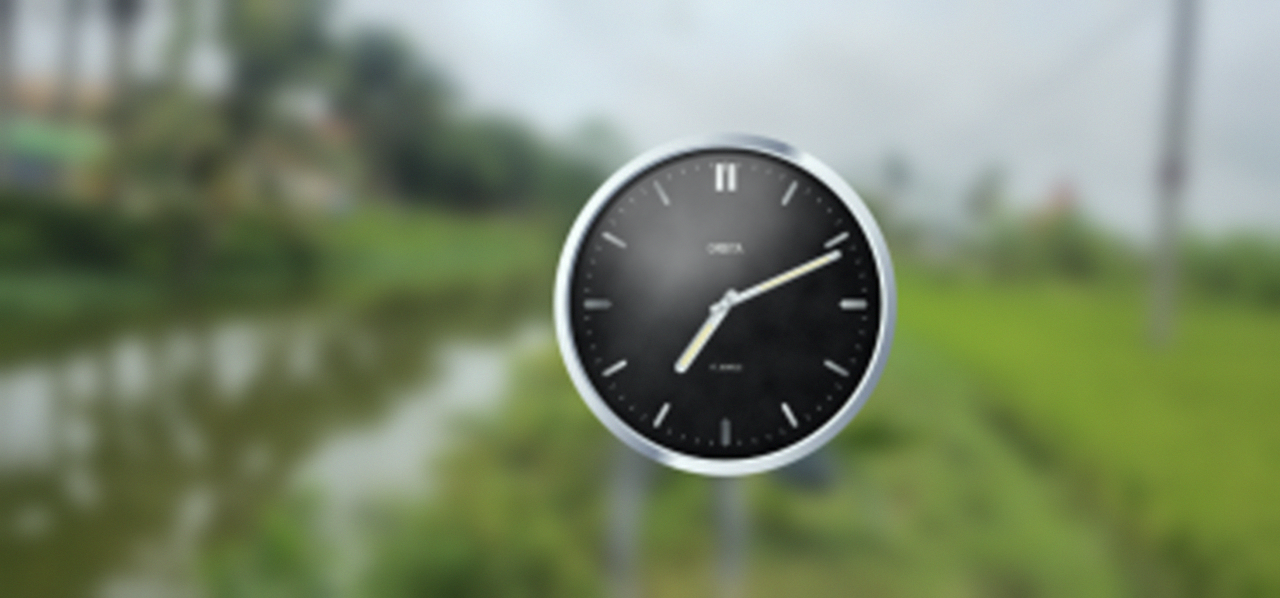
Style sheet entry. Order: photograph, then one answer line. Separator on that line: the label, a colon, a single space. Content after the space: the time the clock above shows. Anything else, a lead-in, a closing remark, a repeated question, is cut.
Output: 7:11
